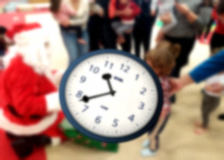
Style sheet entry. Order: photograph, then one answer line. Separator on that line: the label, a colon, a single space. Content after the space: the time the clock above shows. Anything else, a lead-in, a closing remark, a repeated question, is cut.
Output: 10:38
